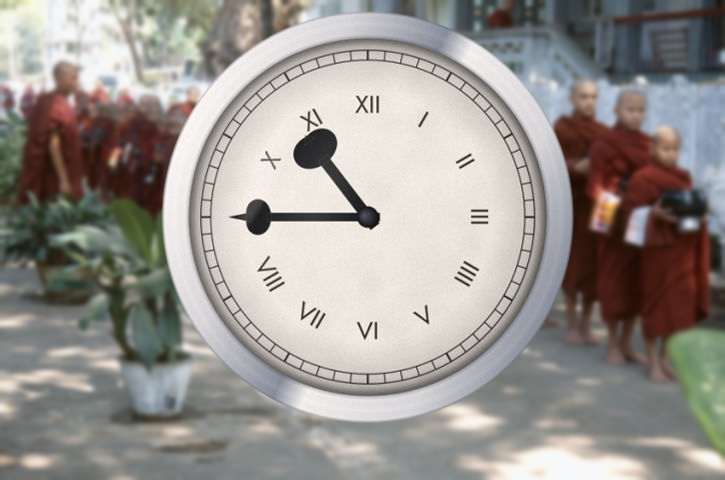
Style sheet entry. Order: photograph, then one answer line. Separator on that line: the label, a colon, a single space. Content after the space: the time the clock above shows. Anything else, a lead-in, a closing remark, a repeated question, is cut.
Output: 10:45
